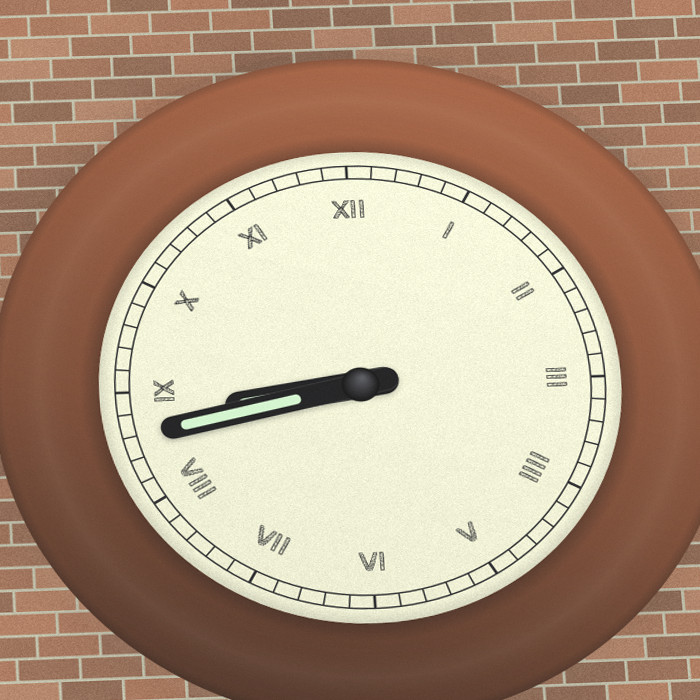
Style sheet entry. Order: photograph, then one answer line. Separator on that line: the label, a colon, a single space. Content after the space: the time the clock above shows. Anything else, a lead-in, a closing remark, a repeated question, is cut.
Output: 8:43
